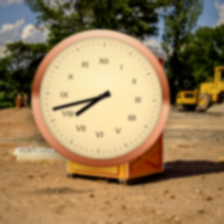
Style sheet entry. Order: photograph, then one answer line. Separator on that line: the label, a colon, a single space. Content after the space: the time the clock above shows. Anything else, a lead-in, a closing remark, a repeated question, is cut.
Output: 7:42
